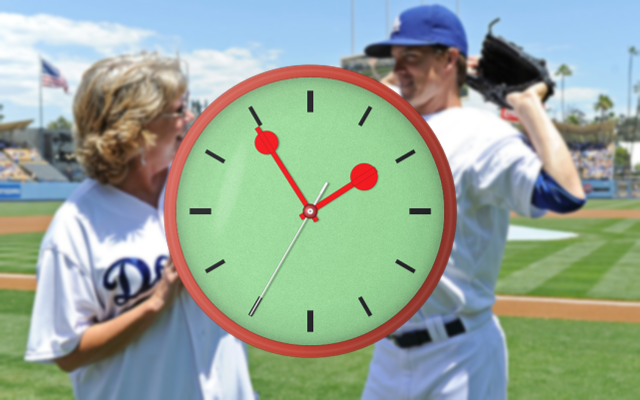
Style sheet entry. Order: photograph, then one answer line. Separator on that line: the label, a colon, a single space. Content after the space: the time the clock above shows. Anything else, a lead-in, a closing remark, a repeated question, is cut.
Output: 1:54:35
